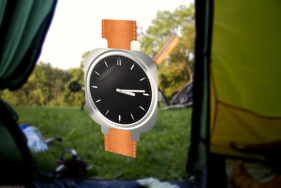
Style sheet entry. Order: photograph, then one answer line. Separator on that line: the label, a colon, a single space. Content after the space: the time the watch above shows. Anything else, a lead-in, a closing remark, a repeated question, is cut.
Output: 3:14
